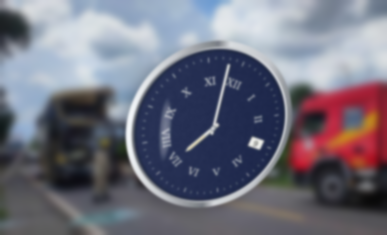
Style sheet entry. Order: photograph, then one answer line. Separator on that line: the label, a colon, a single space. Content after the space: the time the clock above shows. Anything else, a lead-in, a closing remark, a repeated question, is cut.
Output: 6:58
